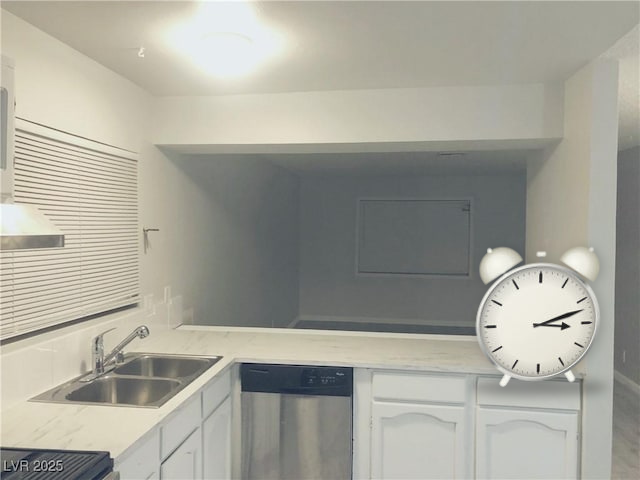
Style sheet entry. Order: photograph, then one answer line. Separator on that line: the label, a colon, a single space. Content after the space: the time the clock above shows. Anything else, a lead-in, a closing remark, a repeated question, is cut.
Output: 3:12
